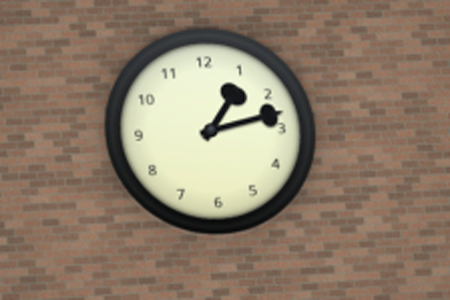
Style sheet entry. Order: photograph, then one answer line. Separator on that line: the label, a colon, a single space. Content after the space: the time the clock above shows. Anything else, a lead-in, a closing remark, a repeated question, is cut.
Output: 1:13
